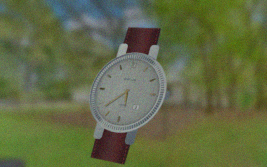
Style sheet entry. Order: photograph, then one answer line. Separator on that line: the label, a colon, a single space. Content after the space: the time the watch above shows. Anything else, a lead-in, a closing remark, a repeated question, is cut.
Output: 5:38
